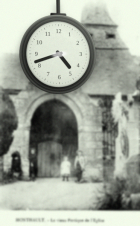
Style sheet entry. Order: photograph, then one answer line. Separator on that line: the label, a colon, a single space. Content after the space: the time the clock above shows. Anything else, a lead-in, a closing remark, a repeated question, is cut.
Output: 4:42
